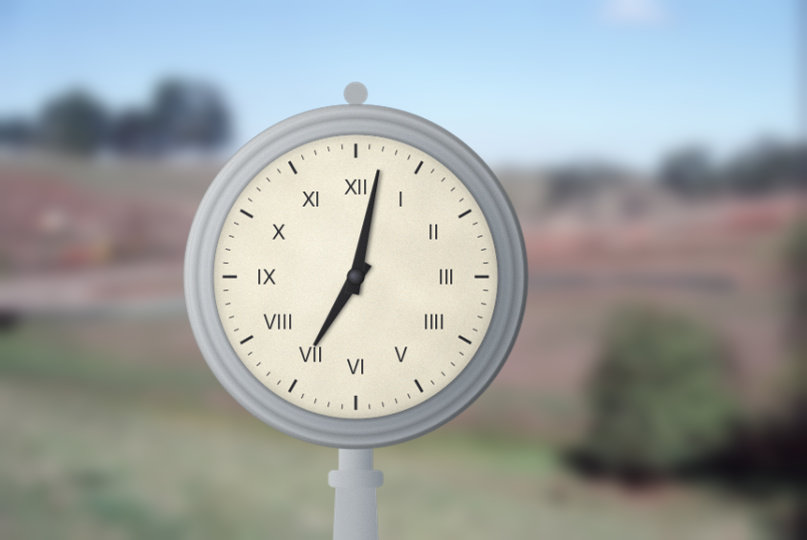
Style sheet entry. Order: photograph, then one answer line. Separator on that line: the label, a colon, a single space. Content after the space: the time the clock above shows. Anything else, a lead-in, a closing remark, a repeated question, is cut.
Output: 7:02
